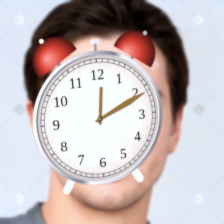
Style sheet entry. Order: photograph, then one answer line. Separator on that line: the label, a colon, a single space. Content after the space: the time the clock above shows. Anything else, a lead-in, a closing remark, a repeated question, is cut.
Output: 12:11
